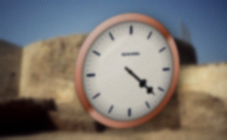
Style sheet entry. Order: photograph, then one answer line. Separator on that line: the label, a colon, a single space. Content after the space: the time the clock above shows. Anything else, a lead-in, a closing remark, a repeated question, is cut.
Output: 4:22
